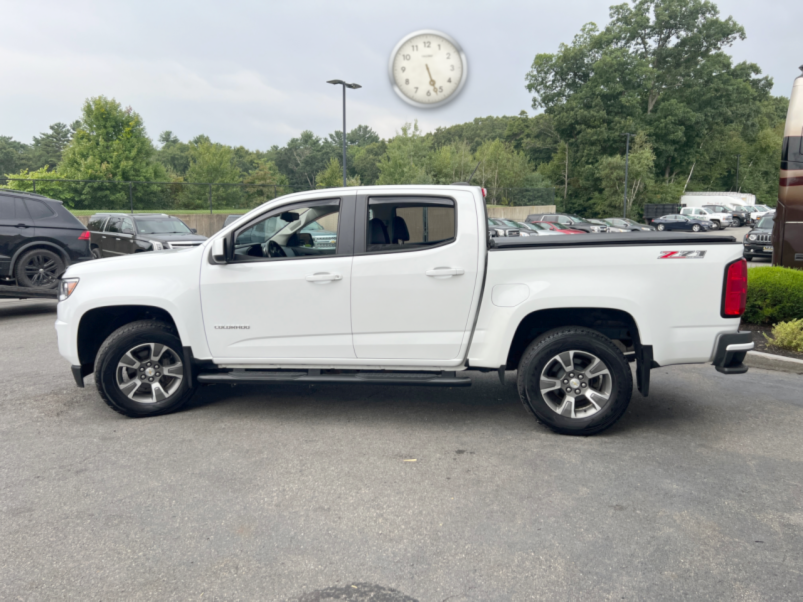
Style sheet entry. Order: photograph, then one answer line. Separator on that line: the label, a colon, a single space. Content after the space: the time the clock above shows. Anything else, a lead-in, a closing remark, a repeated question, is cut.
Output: 5:27
